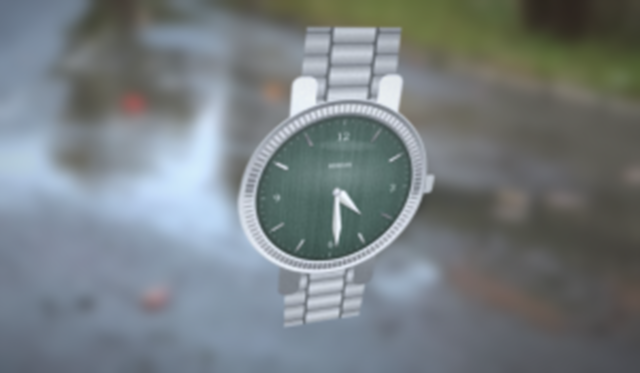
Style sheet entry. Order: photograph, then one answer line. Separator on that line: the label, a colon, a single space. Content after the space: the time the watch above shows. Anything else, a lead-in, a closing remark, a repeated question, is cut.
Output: 4:29
